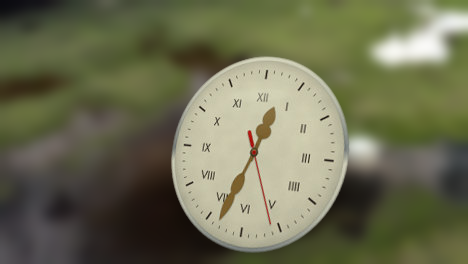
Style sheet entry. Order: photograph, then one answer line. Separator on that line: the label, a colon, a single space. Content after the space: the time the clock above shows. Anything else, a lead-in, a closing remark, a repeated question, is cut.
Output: 12:33:26
